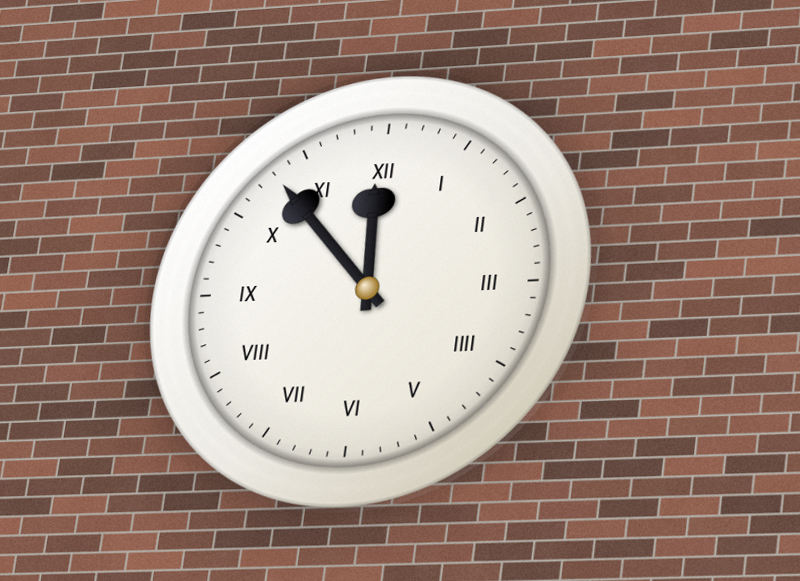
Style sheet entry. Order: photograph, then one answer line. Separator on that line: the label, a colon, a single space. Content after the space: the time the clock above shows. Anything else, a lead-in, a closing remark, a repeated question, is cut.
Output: 11:53
